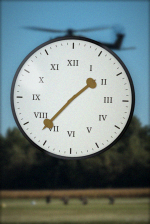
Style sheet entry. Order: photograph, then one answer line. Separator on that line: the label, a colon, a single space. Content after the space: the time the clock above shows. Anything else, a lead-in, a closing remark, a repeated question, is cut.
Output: 1:37
